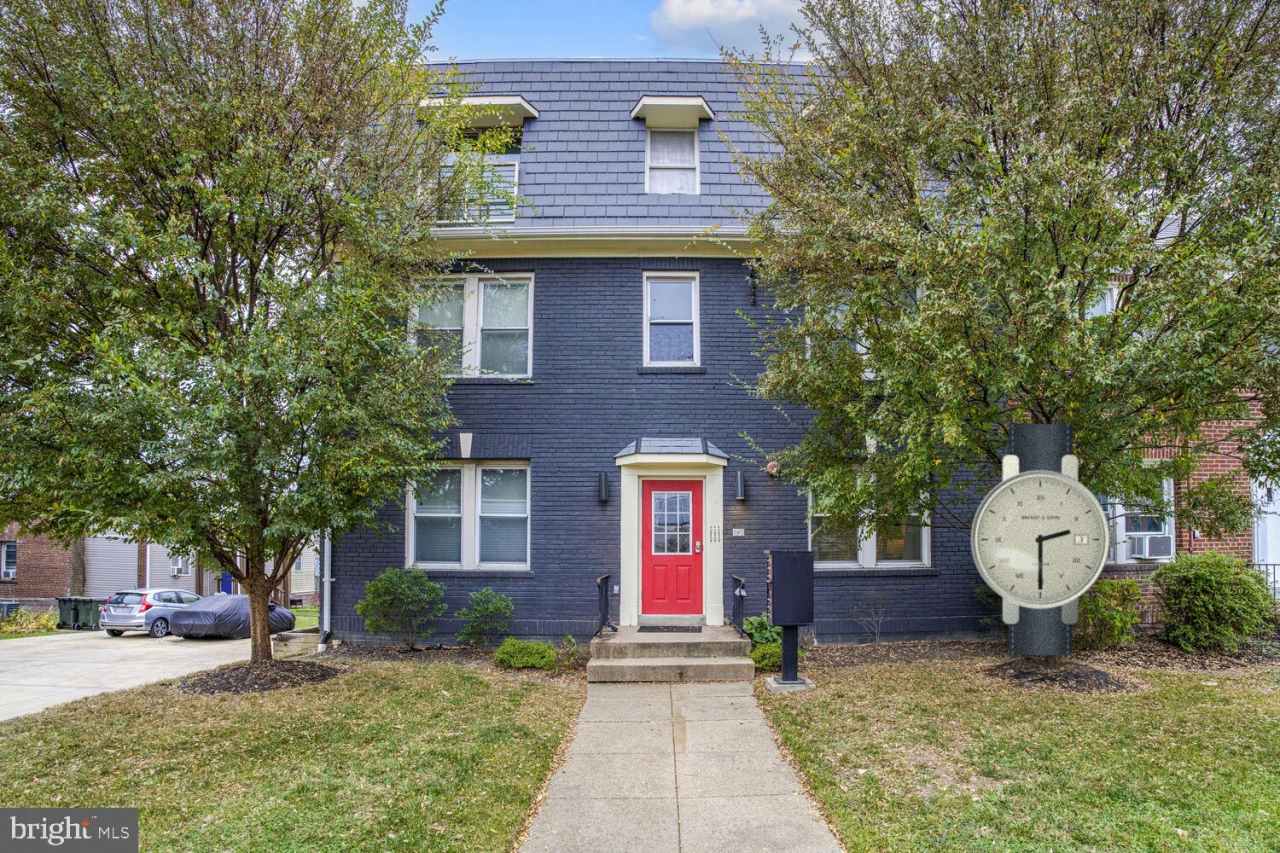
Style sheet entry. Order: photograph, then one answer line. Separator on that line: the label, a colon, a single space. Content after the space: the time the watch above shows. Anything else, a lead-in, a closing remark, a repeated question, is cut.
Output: 2:30
